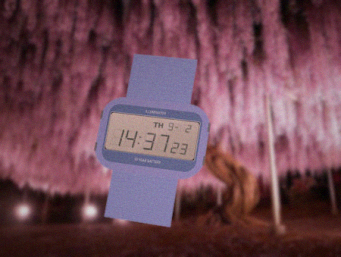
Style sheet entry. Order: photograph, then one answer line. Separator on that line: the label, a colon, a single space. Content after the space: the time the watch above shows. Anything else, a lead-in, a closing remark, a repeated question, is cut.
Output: 14:37:23
